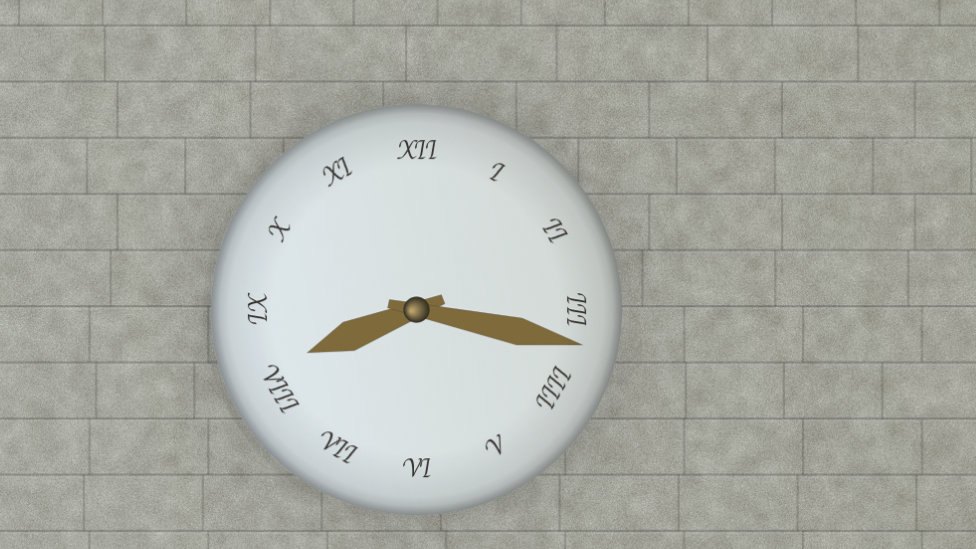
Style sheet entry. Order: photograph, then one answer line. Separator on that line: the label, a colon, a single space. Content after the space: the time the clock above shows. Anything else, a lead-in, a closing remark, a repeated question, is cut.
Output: 8:17
